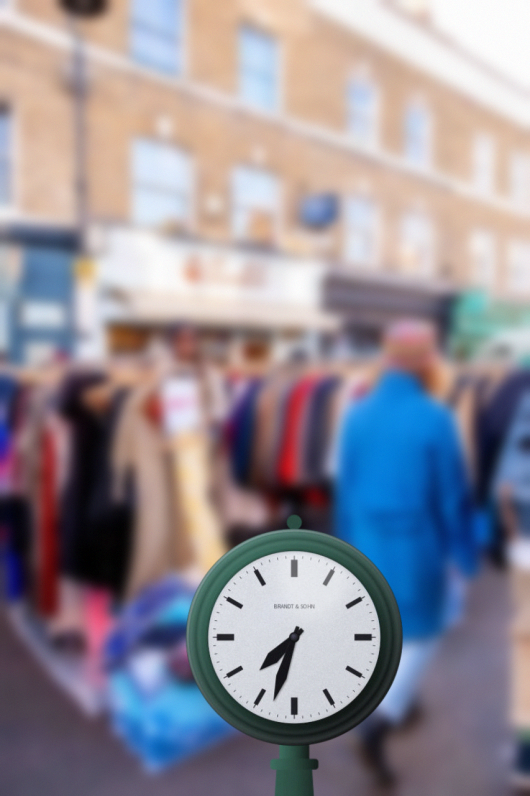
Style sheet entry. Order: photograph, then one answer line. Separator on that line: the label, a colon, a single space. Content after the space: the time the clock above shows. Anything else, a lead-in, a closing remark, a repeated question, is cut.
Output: 7:33
